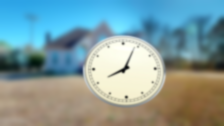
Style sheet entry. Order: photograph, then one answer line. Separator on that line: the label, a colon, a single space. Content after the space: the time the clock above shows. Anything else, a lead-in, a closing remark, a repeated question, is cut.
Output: 8:04
